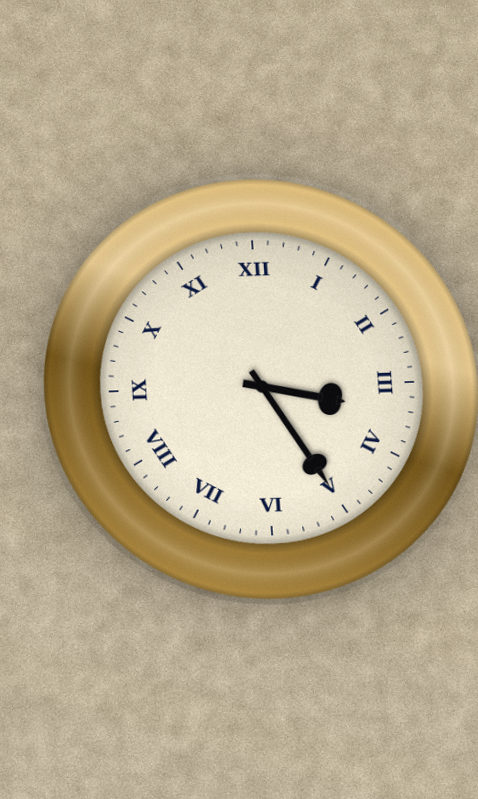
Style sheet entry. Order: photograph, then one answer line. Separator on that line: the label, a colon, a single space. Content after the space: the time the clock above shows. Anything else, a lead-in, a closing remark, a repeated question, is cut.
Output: 3:25
